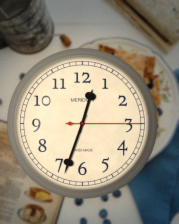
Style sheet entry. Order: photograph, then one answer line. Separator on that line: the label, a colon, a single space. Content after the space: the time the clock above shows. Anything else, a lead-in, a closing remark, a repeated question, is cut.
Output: 12:33:15
